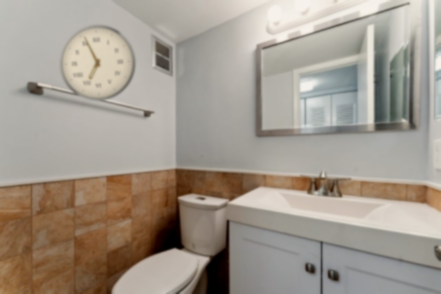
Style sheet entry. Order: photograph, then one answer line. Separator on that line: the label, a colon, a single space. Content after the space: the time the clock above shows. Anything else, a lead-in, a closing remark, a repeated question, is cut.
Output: 6:56
